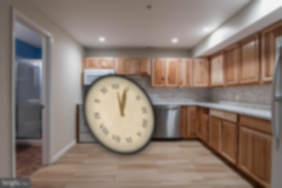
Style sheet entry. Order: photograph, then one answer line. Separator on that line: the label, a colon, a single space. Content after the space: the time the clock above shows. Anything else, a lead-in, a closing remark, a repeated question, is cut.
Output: 12:04
